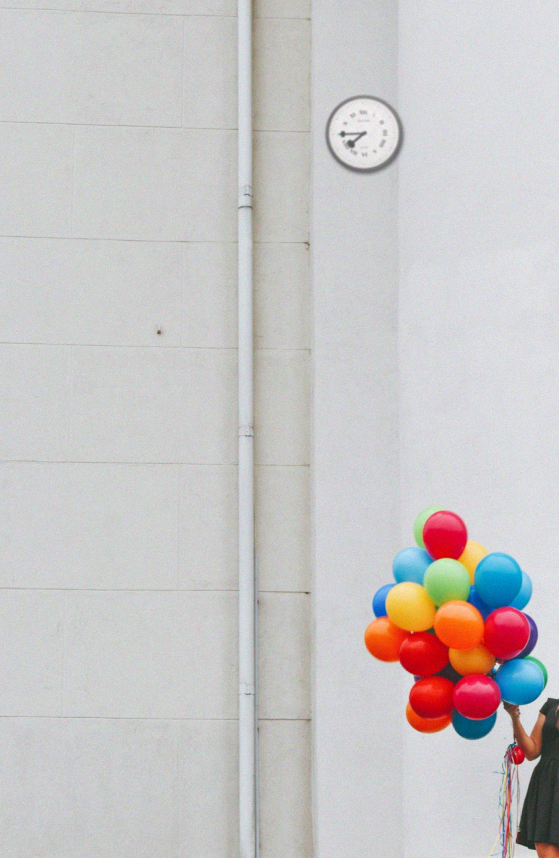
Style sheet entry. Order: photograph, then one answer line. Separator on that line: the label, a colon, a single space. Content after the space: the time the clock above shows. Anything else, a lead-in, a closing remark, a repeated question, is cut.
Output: 7:45
